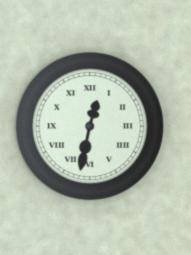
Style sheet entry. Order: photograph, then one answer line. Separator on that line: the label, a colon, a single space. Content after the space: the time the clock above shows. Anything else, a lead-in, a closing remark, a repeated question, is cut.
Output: 12:32
